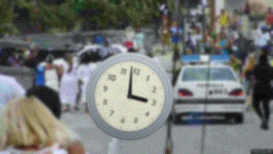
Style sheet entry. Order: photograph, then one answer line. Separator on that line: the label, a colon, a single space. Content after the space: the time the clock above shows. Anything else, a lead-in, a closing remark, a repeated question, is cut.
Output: 2:58
